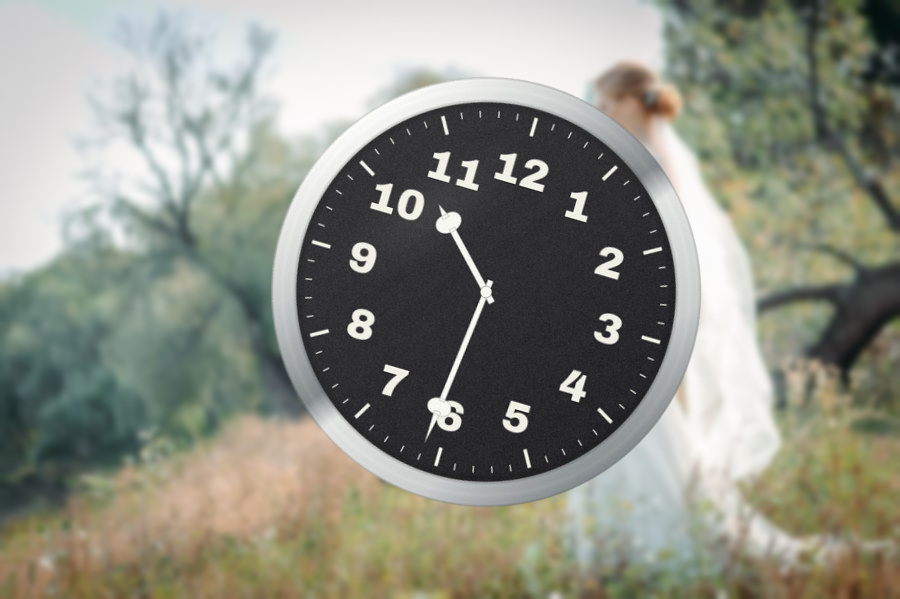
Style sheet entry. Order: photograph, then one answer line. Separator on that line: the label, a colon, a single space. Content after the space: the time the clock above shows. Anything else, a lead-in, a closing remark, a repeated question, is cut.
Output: 10:31
